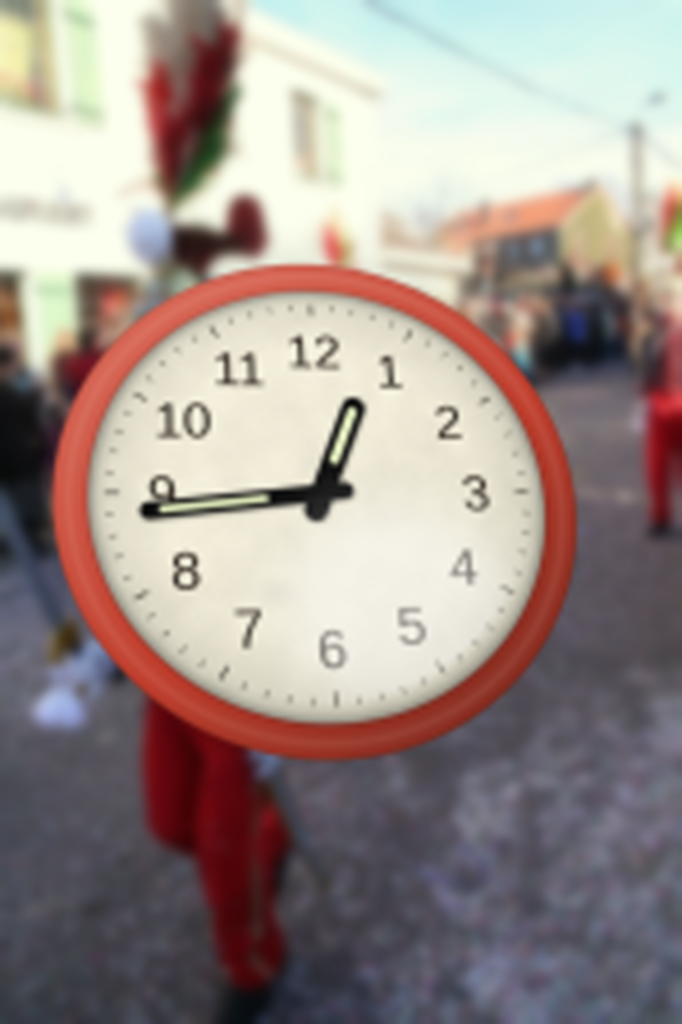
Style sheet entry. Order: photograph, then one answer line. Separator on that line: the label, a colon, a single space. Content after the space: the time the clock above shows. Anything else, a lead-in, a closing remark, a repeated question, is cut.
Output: 12:44
